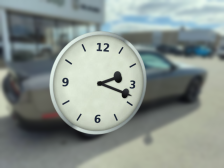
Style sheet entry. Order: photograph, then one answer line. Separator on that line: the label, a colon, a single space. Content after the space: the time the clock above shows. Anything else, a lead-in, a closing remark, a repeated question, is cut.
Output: 2:18
